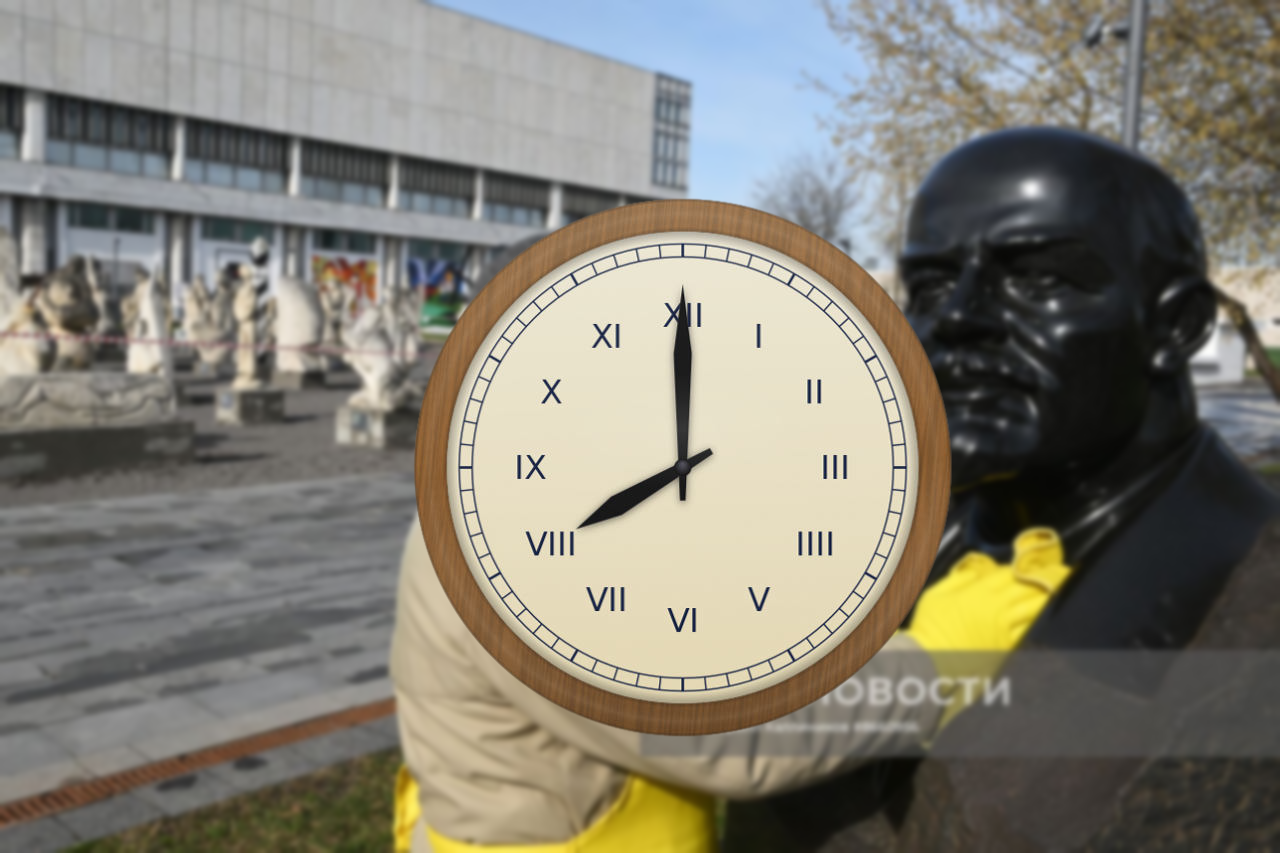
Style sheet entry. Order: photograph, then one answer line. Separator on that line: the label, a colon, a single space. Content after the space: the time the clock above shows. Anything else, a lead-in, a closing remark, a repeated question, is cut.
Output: 8:00
